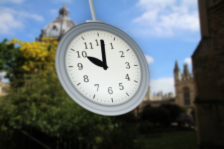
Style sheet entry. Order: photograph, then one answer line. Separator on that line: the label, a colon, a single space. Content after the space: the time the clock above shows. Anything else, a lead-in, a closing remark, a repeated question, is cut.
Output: 10:01
